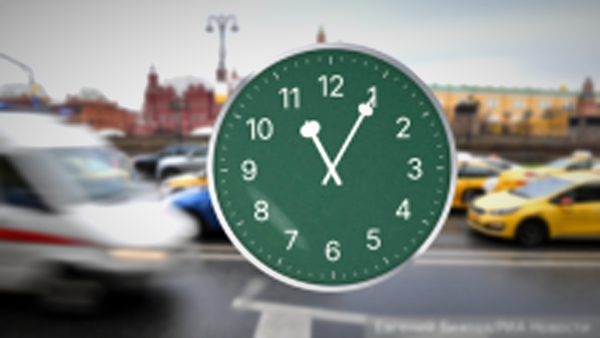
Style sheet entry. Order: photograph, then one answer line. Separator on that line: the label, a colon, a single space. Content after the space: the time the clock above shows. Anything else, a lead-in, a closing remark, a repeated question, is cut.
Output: 11:05
